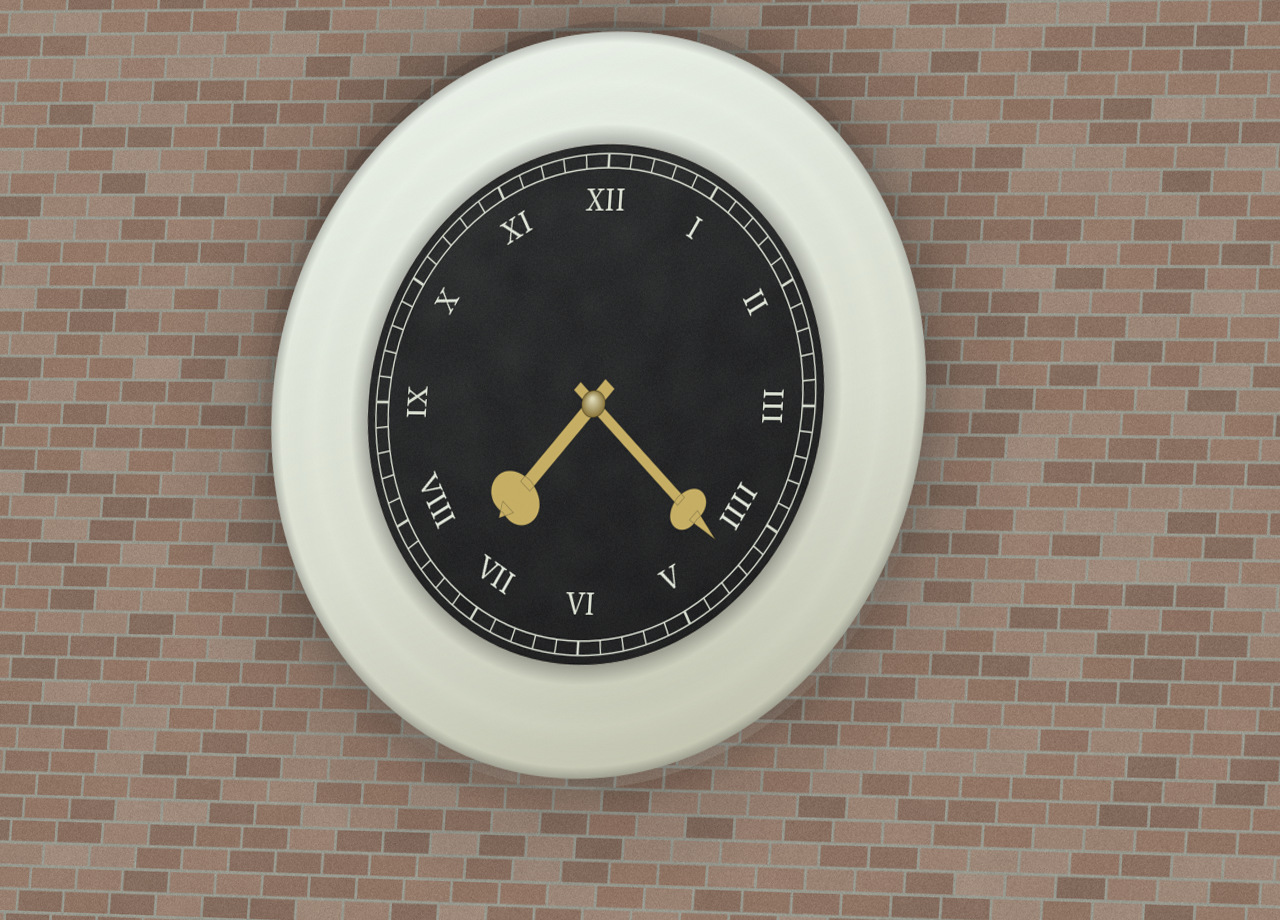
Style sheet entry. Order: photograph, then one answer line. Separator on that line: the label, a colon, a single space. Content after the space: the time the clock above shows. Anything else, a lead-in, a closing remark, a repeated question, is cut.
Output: 7:22
